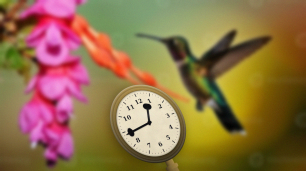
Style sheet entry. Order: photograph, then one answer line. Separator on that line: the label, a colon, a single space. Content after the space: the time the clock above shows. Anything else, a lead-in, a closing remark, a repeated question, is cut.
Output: 12:44
